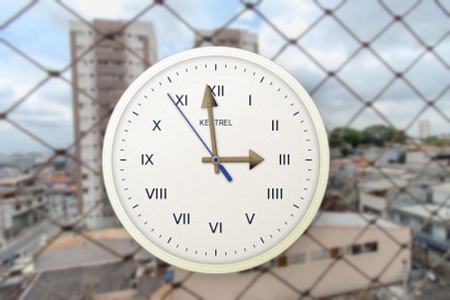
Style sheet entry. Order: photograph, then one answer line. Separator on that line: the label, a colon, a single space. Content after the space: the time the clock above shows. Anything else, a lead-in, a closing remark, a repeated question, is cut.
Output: 2:58:54
